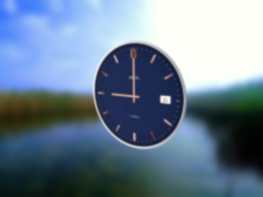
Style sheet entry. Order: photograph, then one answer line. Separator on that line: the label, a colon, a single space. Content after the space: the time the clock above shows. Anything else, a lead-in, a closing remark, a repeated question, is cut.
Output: 9:00
